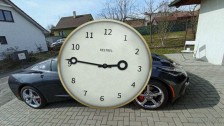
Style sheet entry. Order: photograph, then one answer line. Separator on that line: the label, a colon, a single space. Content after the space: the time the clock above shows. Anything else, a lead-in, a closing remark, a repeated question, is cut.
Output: 2:46
